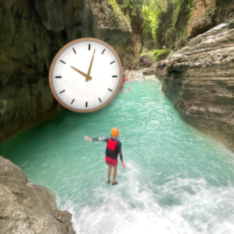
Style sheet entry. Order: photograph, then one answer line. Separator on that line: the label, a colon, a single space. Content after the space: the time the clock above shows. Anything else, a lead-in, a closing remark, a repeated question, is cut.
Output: 10:02
